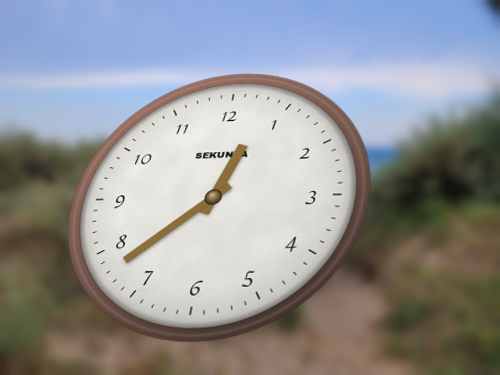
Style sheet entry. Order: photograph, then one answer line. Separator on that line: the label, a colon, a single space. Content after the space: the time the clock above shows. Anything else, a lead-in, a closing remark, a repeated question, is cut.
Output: 12:38
